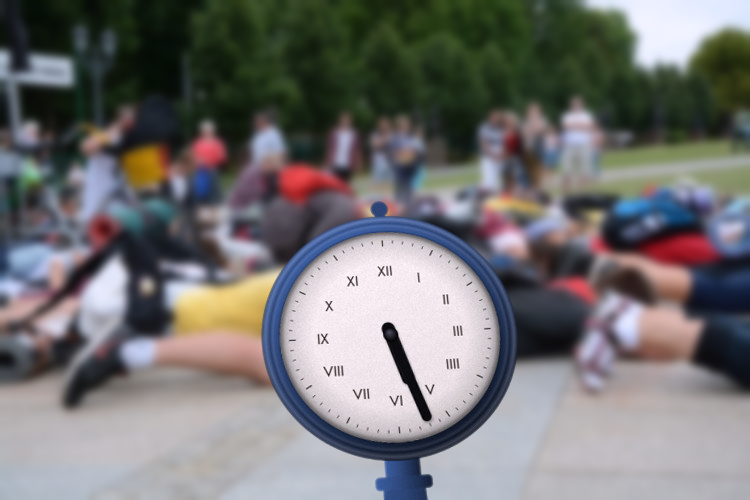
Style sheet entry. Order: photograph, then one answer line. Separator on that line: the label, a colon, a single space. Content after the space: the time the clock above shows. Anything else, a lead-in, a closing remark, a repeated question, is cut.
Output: 5:27
